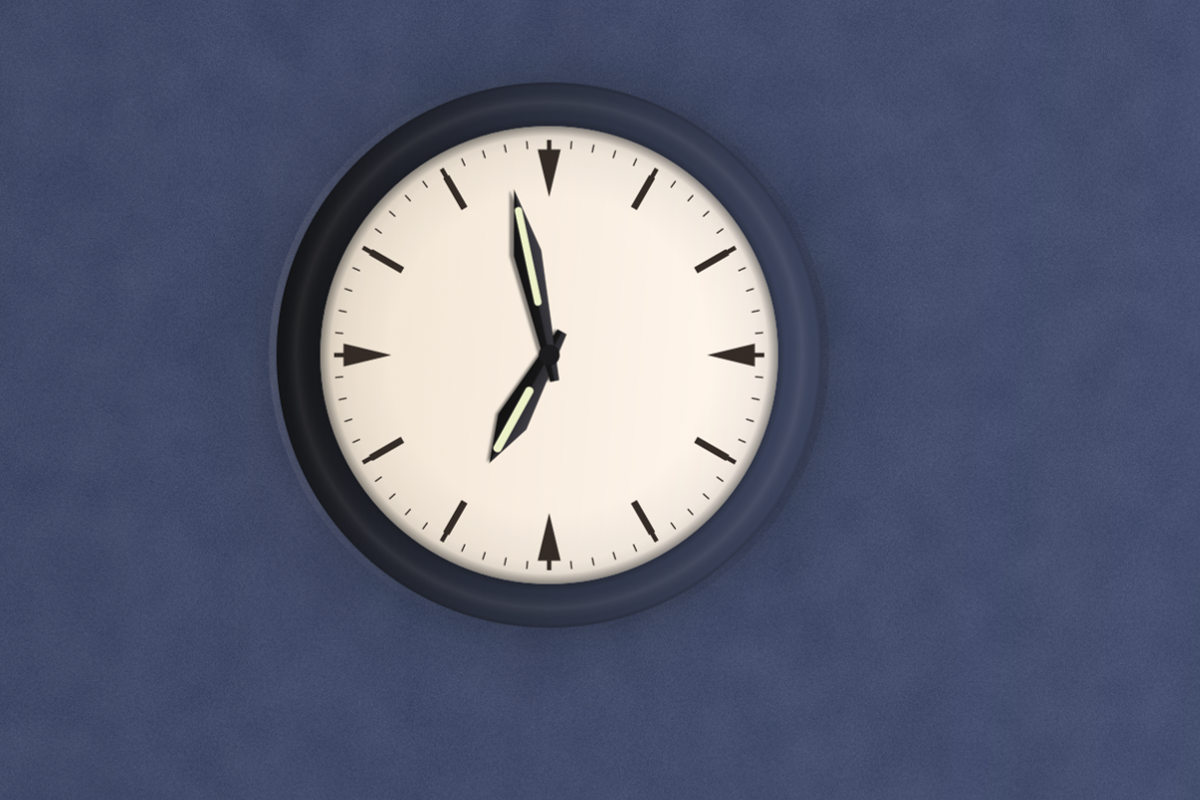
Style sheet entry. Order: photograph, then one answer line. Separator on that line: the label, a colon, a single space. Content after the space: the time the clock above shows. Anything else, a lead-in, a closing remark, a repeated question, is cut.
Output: 6:58
